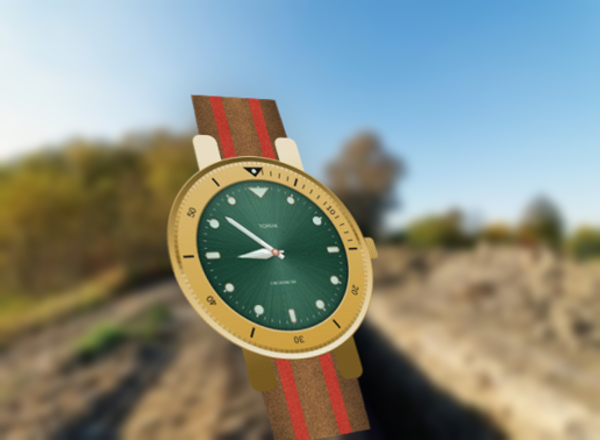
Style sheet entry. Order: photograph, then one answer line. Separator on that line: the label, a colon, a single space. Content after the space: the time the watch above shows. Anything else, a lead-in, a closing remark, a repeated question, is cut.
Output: 8:52
